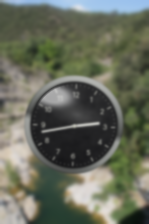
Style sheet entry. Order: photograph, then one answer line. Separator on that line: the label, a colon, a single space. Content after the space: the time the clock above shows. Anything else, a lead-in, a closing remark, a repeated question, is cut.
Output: 2:43
